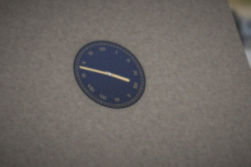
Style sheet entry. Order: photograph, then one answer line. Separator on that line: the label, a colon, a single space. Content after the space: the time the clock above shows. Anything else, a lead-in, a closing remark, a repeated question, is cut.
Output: 3:48
